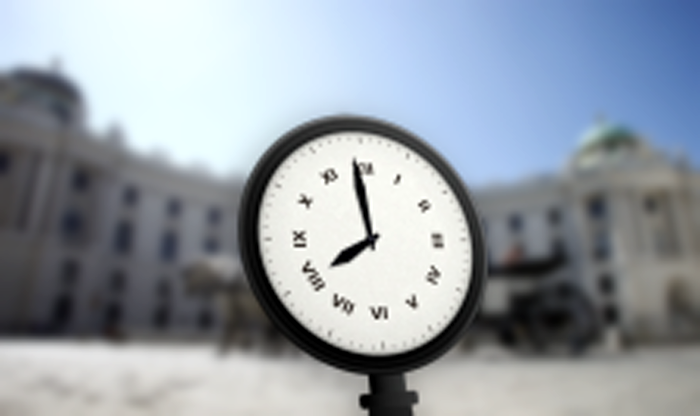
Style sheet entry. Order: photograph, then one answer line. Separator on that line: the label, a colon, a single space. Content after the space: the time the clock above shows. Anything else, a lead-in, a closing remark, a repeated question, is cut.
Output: 7:59
